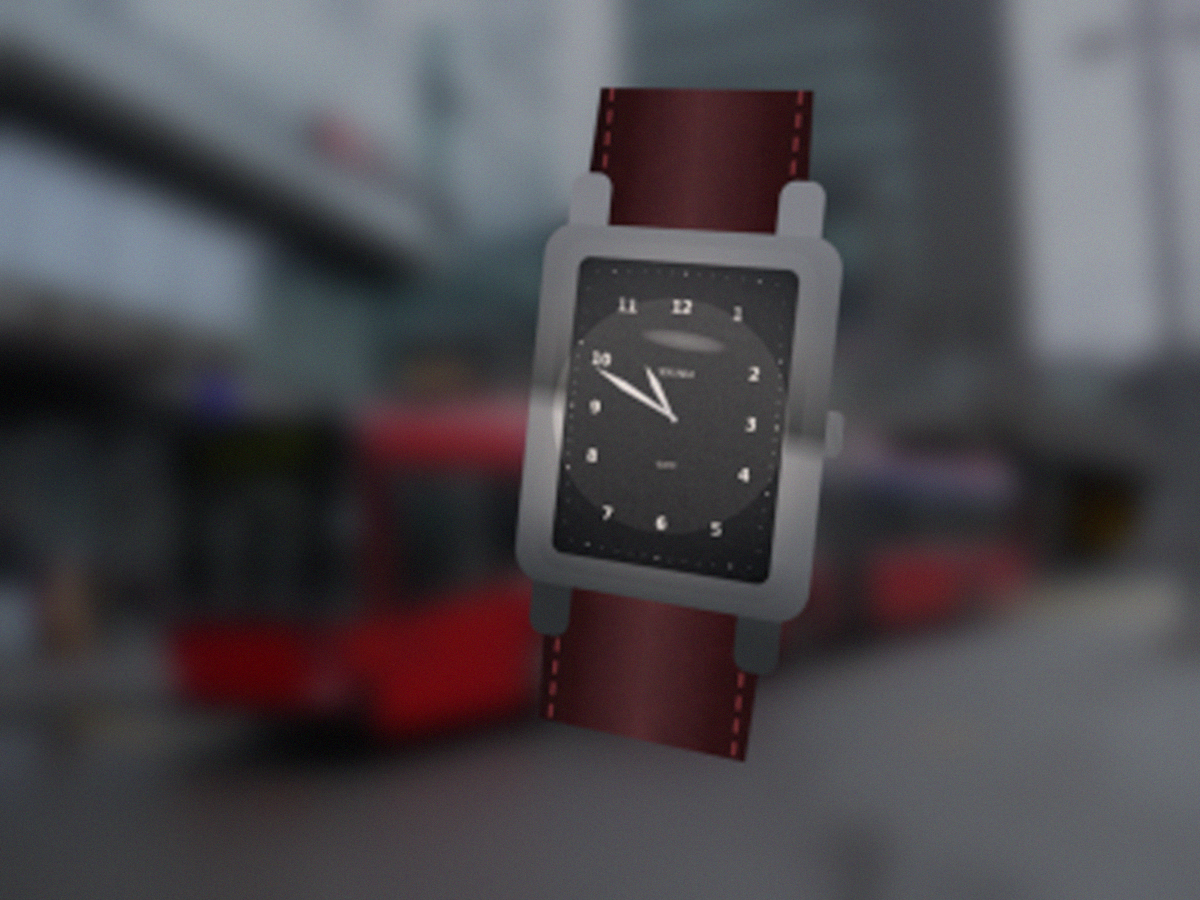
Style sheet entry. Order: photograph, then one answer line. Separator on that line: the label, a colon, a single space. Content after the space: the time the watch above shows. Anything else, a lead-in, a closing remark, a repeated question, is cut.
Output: 10:49
